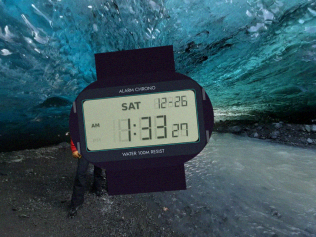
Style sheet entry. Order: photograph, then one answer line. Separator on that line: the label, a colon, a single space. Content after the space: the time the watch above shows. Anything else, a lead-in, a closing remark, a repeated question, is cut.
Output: 1:33:27
